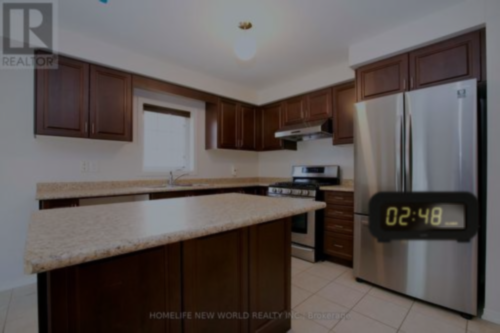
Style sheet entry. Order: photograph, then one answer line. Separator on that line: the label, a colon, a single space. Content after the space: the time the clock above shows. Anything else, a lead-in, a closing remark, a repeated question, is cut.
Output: 2:48
